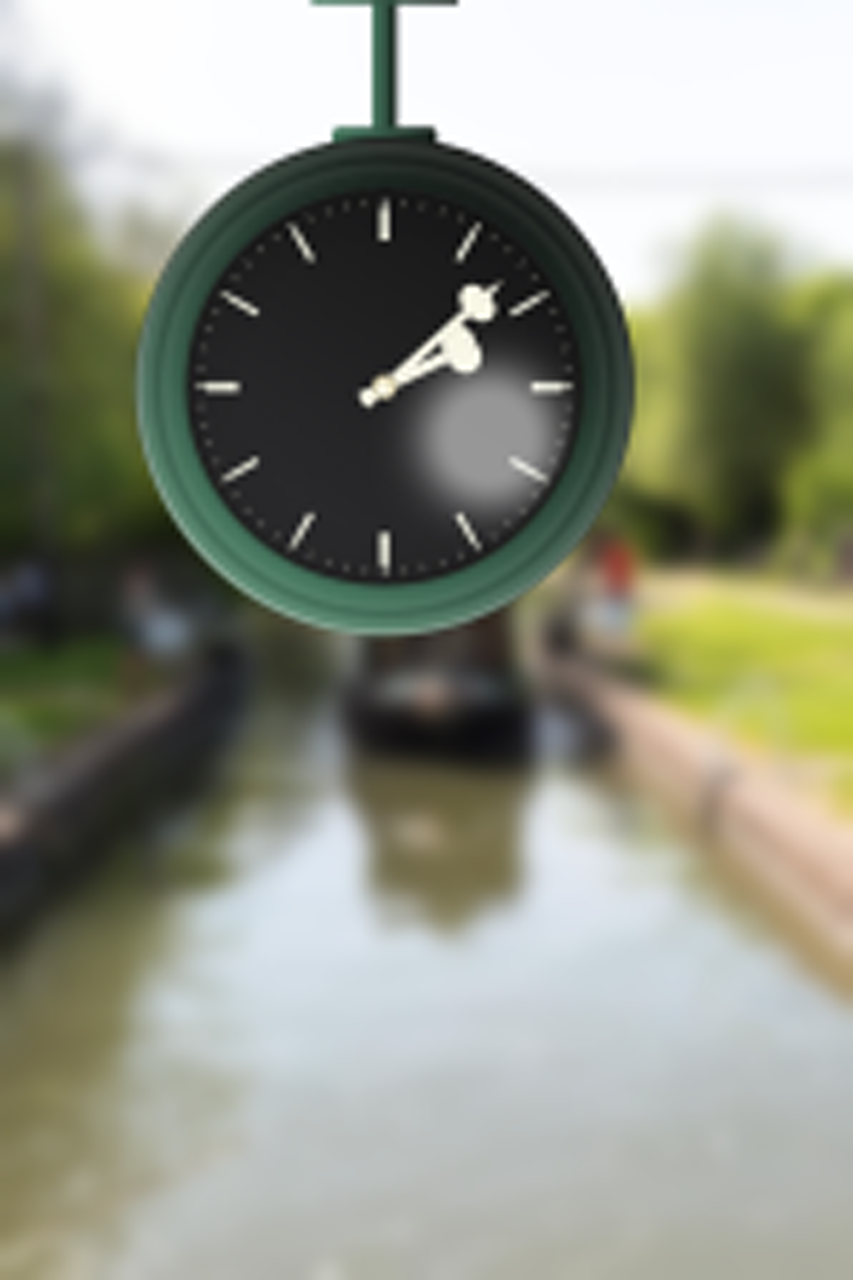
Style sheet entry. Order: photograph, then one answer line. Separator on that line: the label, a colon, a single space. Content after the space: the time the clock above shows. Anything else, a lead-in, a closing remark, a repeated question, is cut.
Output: 2:08
